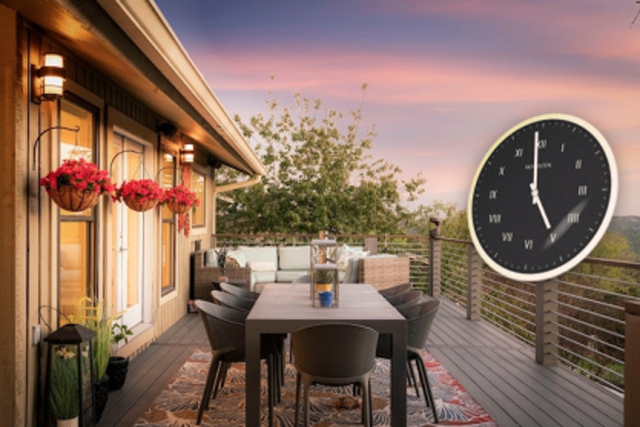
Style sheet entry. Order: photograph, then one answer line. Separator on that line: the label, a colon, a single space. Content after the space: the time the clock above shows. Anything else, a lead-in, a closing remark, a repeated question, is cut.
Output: 4:59
